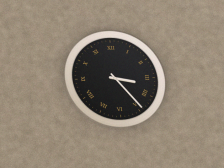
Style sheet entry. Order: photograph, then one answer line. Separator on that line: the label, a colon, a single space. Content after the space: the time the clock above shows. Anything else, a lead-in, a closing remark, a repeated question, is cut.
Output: 3:24
